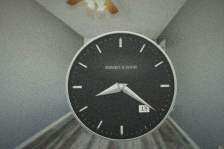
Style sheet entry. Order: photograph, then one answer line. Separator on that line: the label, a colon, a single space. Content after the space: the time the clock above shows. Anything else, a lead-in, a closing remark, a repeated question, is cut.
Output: 8:21
